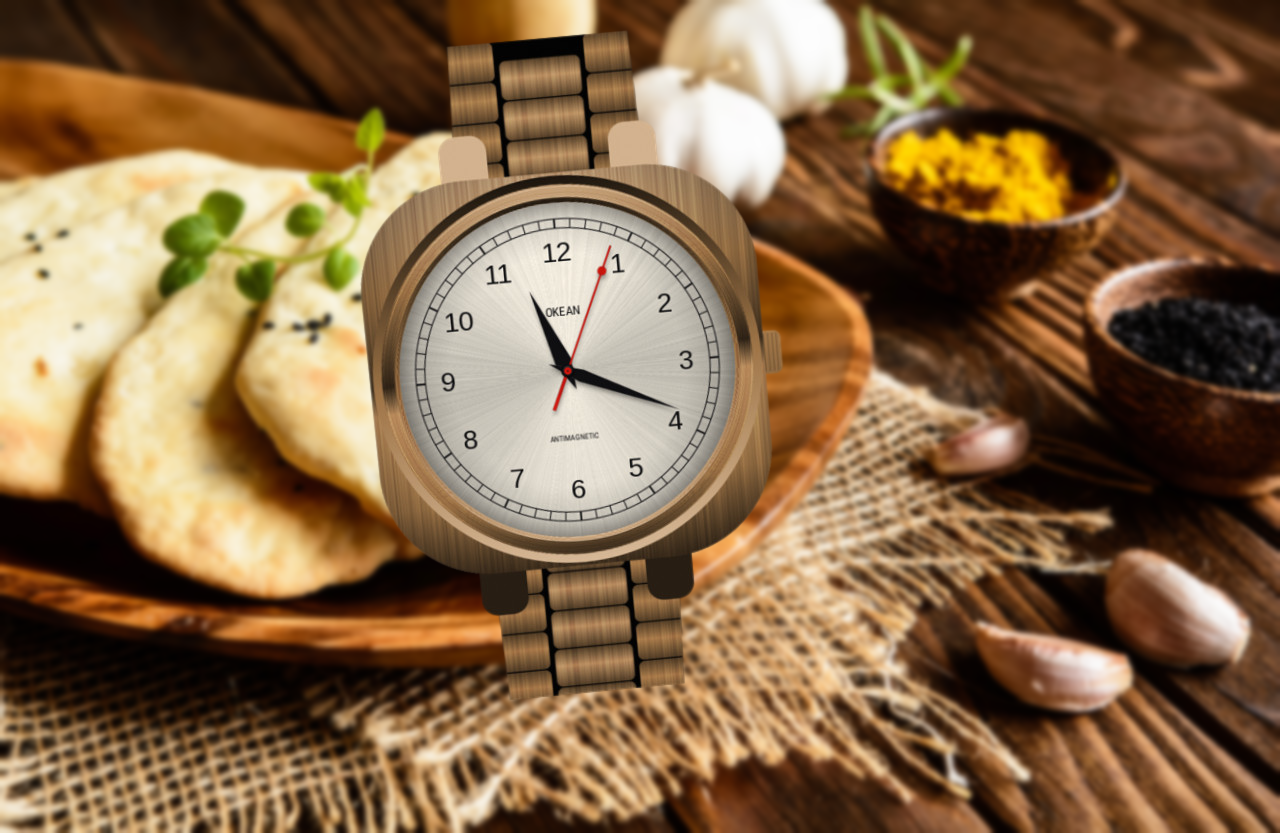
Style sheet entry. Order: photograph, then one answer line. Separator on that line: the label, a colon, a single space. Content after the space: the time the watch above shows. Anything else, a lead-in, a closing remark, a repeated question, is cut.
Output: 11:19:04
